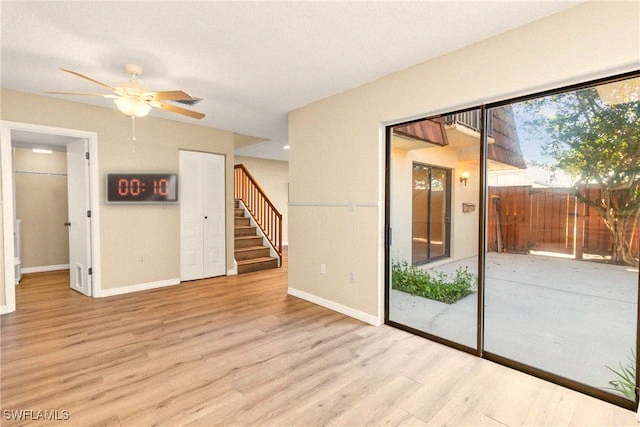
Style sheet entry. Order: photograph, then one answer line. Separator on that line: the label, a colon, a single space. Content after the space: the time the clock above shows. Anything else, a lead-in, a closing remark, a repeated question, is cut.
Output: 0:10
